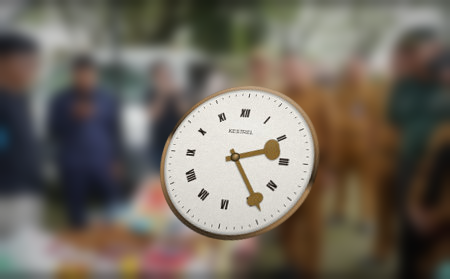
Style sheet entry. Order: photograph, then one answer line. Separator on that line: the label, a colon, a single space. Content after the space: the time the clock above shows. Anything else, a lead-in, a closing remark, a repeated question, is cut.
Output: 2:24
